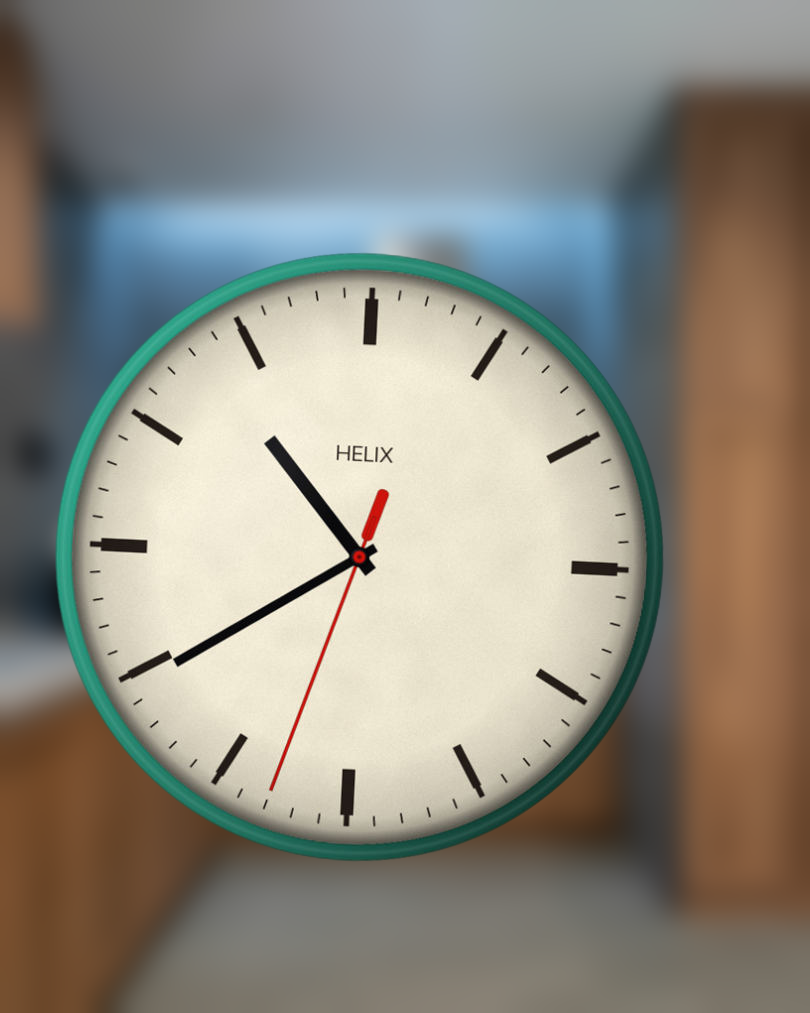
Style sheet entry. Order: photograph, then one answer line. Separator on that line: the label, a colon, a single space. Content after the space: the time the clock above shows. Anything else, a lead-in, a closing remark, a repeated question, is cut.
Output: 10:39:33
